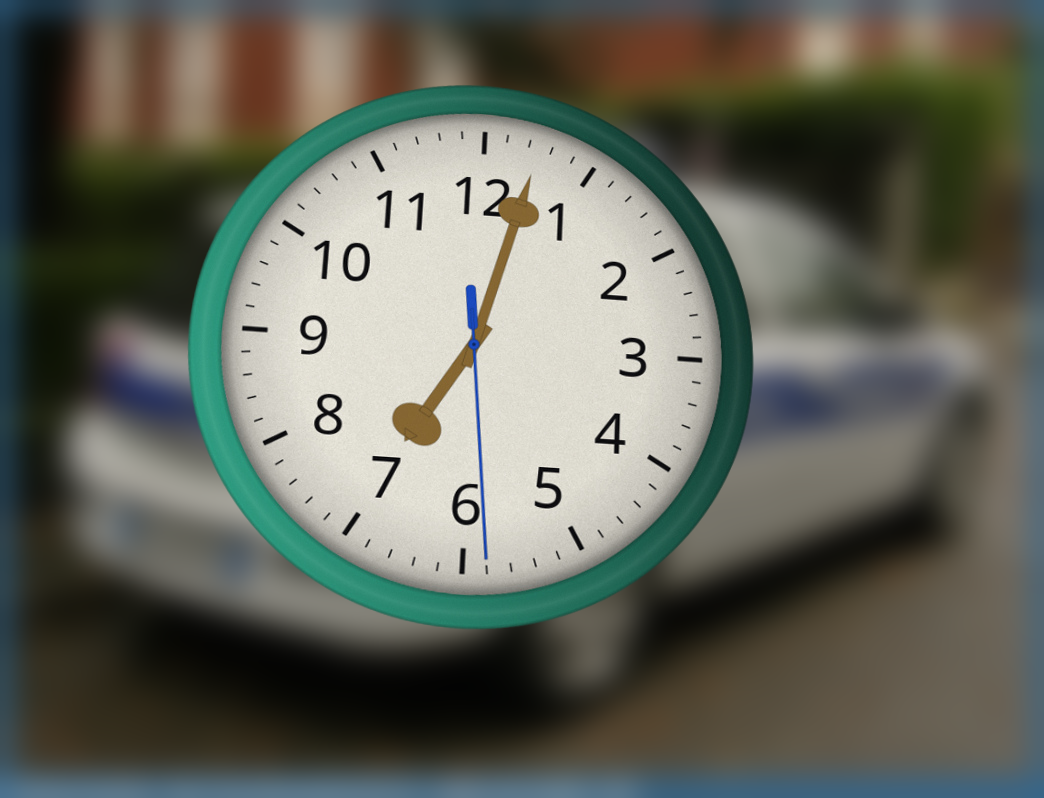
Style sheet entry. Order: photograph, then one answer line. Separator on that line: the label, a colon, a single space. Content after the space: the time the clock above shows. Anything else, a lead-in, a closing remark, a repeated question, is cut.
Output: 7:02:29
